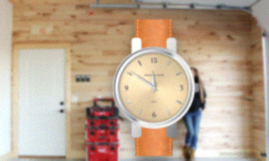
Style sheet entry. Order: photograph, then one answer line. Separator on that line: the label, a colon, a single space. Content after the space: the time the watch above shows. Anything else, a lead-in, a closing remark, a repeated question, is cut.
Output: 11:51
